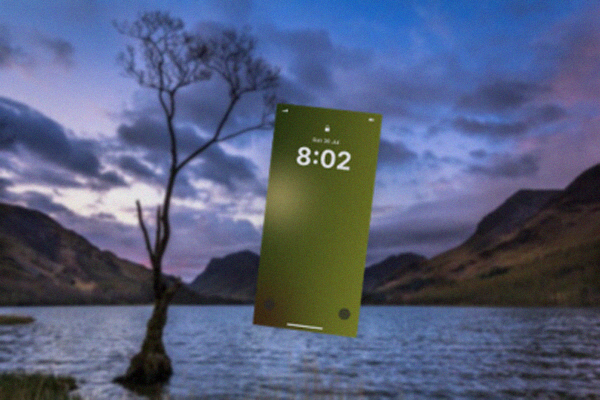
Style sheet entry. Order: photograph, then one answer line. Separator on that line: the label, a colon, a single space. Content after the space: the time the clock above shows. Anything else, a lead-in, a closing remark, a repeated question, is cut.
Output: 8:02
